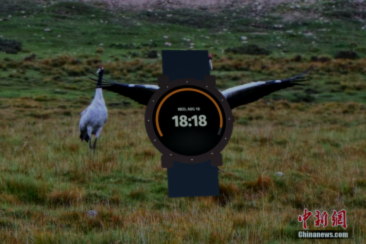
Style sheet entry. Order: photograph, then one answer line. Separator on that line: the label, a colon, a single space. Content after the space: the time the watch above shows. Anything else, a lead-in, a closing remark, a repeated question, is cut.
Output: 18:18
